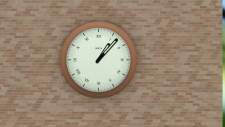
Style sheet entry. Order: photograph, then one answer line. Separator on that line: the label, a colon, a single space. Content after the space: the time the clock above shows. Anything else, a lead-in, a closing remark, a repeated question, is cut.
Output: 1:07
